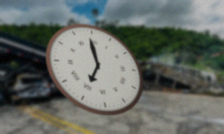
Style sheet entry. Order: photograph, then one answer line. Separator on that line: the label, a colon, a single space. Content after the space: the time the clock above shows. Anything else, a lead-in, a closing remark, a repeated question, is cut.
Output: 6:59
